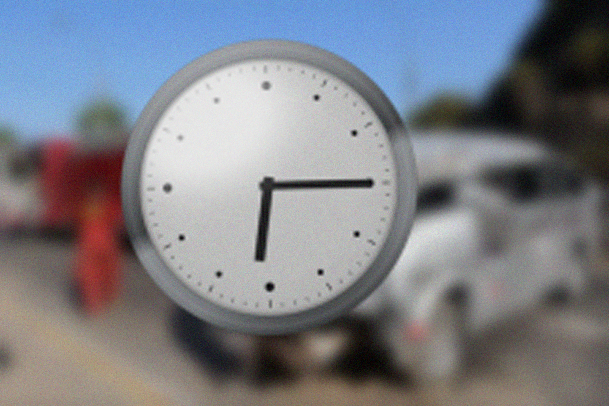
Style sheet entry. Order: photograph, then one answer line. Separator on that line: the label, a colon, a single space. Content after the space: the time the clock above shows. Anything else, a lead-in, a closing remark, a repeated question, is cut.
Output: 6:15
